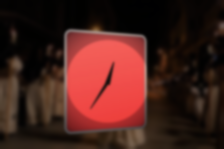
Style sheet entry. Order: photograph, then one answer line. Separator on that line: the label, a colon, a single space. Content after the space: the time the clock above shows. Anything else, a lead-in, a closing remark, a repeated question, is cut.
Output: 12:36
